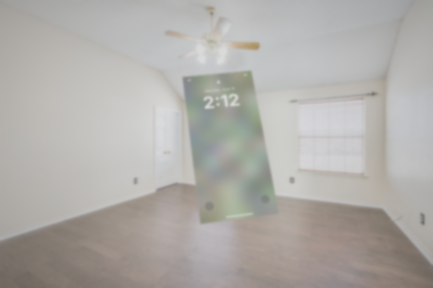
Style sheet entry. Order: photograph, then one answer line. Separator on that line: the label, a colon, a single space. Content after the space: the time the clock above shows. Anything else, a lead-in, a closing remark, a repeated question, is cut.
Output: 2:12
